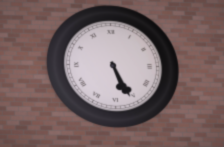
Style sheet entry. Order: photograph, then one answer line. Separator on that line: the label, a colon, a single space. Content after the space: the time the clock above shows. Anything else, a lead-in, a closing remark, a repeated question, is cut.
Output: 5:26
